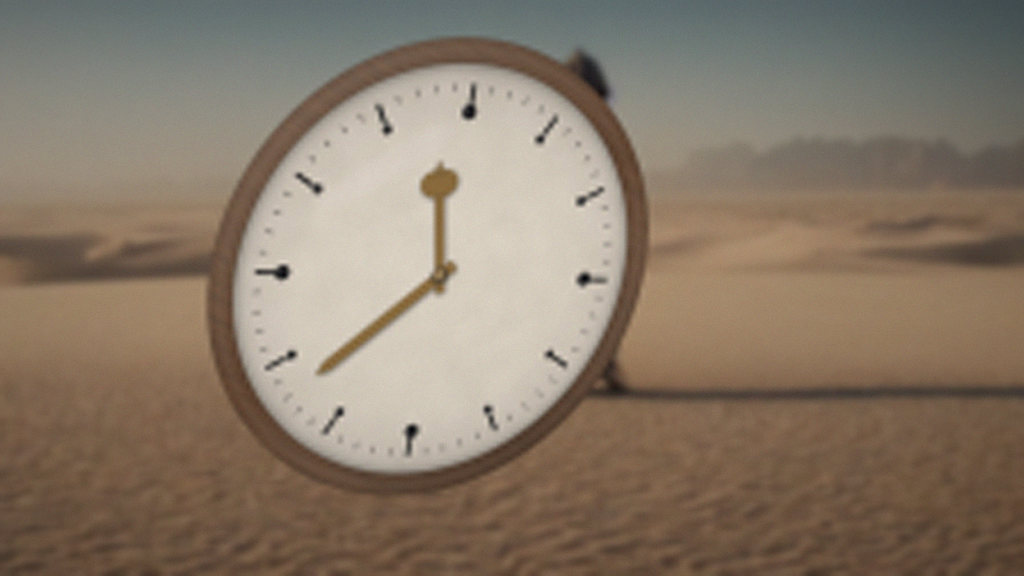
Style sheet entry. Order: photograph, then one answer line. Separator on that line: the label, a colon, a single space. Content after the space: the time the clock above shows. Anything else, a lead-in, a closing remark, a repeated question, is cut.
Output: 11:38
